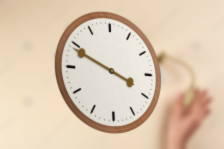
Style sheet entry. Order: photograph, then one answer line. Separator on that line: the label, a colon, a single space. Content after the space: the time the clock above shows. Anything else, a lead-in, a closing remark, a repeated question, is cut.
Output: 3:49
